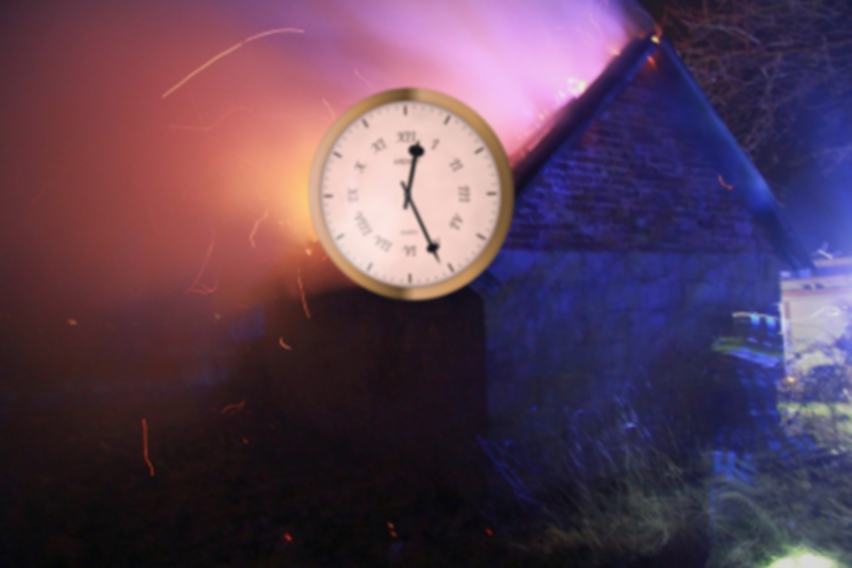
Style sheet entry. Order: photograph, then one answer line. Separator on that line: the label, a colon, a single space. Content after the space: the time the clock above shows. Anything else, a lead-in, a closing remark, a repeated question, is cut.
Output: 12:26
